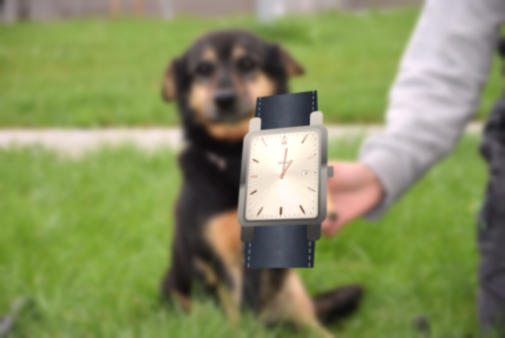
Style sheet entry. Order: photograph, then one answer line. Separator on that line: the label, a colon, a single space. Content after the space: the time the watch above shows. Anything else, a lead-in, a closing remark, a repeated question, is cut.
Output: 1:01
